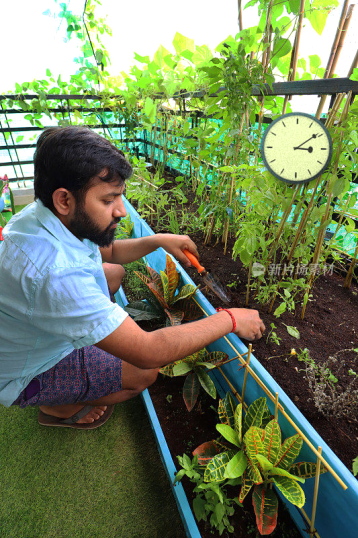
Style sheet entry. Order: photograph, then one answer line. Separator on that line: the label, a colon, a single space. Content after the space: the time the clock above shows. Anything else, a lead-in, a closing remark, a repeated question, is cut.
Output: 3:09
